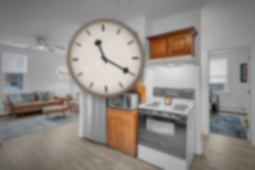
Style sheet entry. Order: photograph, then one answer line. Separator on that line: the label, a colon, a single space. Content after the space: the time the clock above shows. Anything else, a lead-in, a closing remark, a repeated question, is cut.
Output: 11:20
